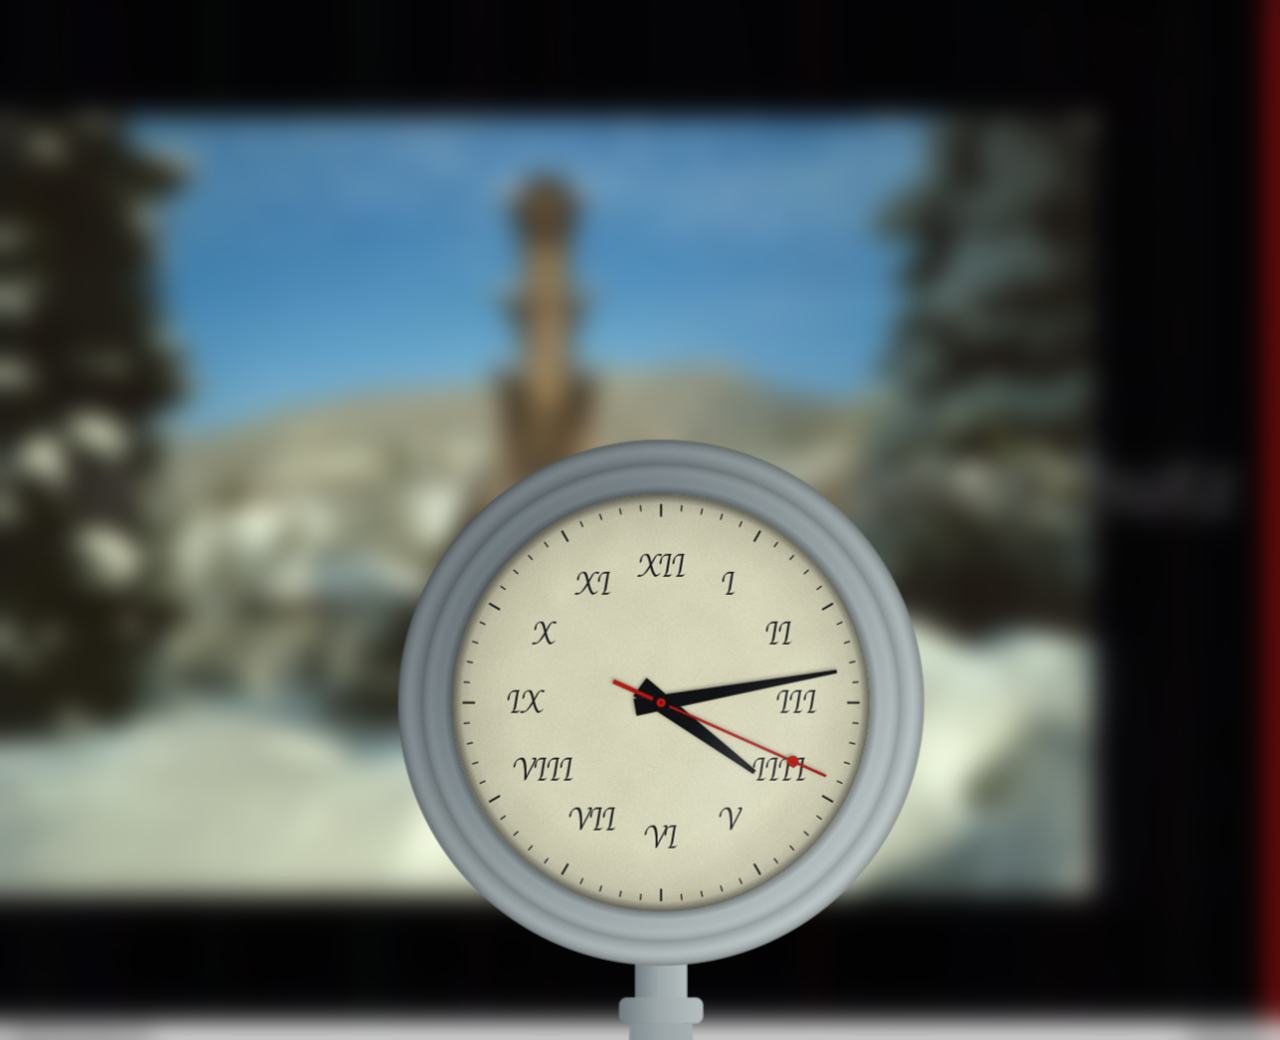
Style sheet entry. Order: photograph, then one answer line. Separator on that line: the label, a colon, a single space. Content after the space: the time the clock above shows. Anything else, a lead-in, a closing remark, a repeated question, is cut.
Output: 4:13:19
